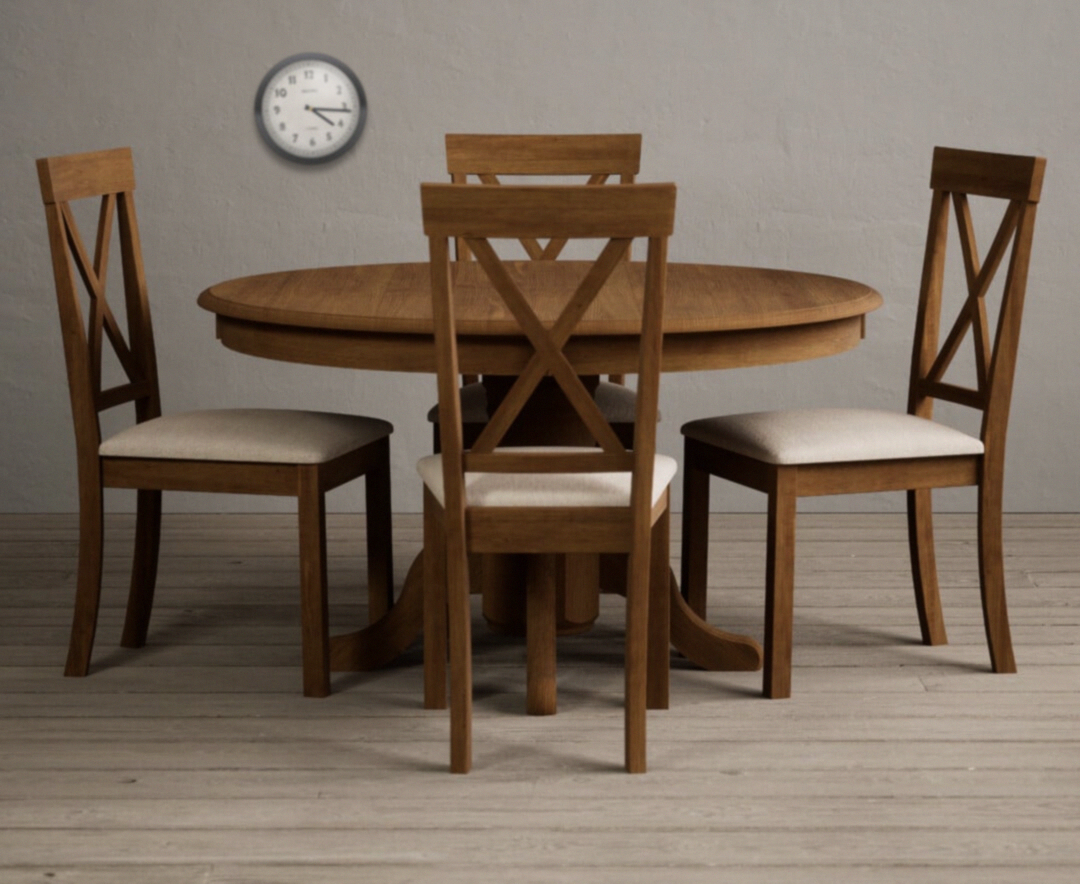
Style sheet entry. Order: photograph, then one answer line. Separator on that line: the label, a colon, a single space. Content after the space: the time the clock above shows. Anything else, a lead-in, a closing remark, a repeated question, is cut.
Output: 4:16
